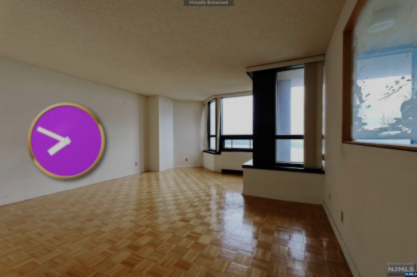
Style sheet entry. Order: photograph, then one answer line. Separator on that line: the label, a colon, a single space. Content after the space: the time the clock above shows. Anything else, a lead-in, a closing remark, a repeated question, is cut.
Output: 7:49
